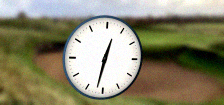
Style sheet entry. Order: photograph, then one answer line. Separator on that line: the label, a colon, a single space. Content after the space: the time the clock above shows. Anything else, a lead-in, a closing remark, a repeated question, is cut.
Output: 12:32
